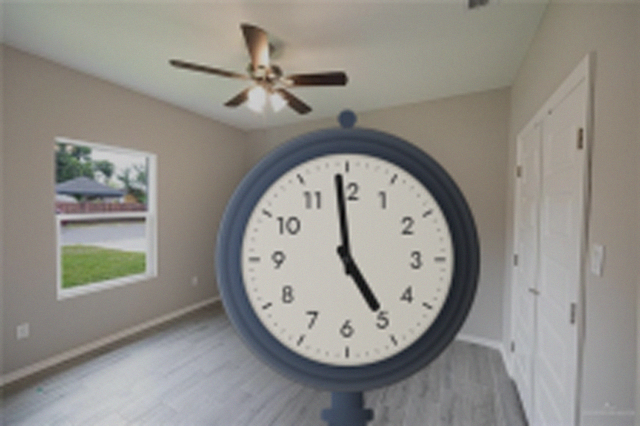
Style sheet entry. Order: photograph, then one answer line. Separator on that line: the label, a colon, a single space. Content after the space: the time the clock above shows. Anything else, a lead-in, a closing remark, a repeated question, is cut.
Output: 4:59
